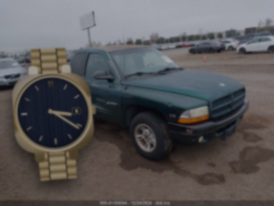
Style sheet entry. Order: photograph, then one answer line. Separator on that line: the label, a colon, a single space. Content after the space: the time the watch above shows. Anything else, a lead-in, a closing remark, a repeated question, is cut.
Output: 3:21
